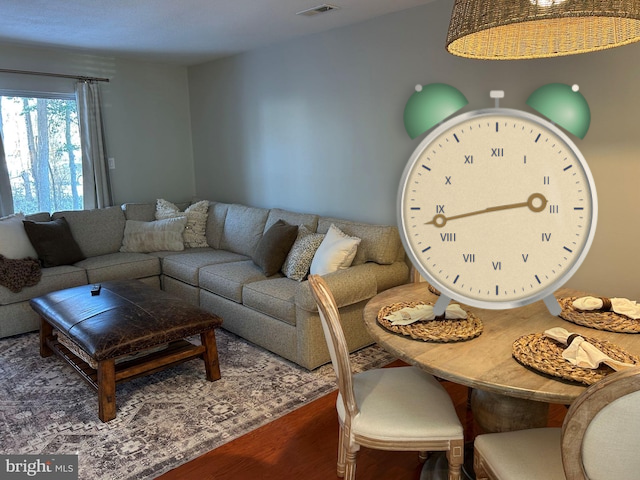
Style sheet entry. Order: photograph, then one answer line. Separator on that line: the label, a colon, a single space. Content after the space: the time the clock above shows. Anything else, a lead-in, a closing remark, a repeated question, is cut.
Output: 2:43
